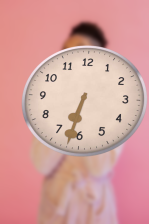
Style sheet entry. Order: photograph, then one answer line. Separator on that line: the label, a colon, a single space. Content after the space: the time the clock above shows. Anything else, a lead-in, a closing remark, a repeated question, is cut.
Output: 6:32
